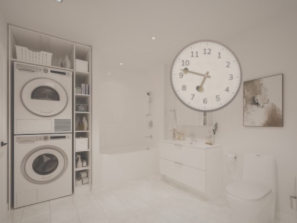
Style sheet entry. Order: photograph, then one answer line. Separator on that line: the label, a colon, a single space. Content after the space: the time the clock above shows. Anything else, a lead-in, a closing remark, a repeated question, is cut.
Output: 6:47
